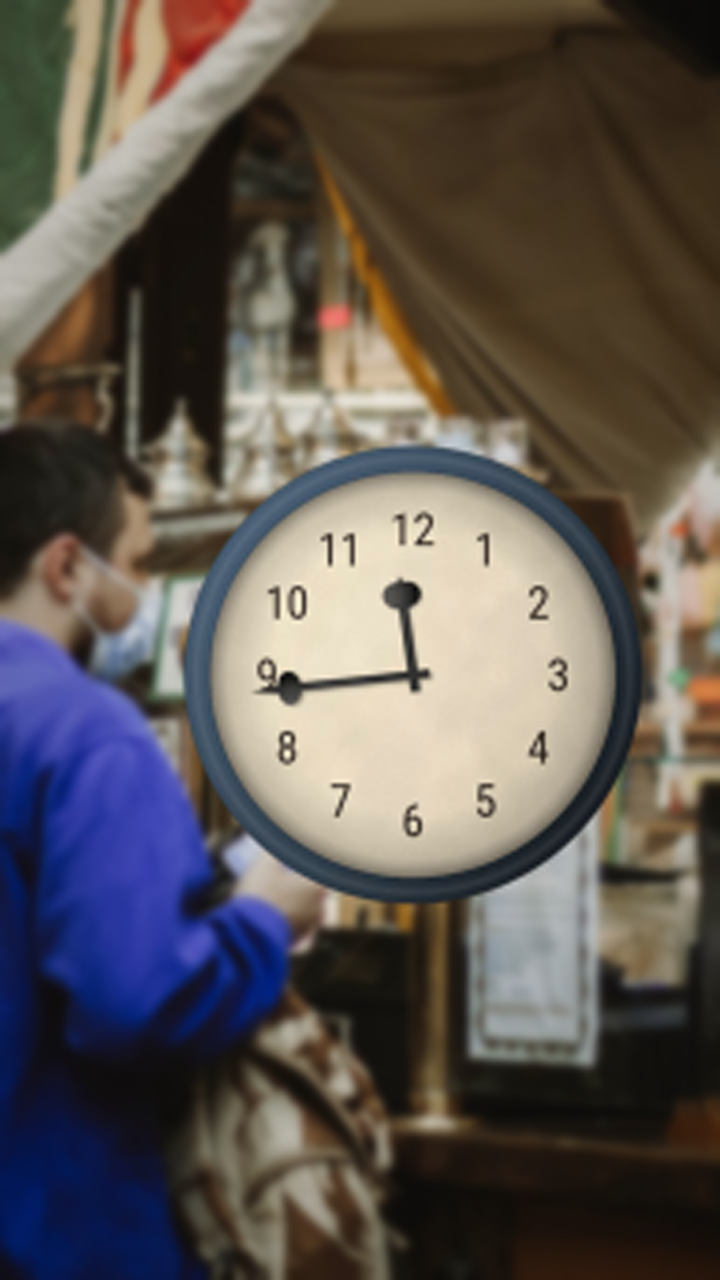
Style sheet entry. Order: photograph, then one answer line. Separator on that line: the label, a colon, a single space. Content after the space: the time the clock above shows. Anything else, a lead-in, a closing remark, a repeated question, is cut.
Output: 11:44
